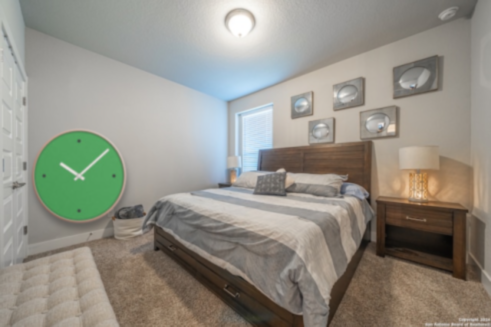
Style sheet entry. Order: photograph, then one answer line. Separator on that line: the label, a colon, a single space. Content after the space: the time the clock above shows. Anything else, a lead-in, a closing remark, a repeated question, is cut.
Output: 10:08
